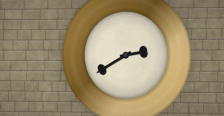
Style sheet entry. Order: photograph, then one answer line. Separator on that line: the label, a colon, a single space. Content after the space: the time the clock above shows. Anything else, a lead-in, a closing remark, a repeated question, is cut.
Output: 2:40
